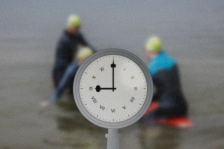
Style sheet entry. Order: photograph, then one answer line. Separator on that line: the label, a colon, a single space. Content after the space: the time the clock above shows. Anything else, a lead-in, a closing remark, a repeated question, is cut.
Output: 9:00
